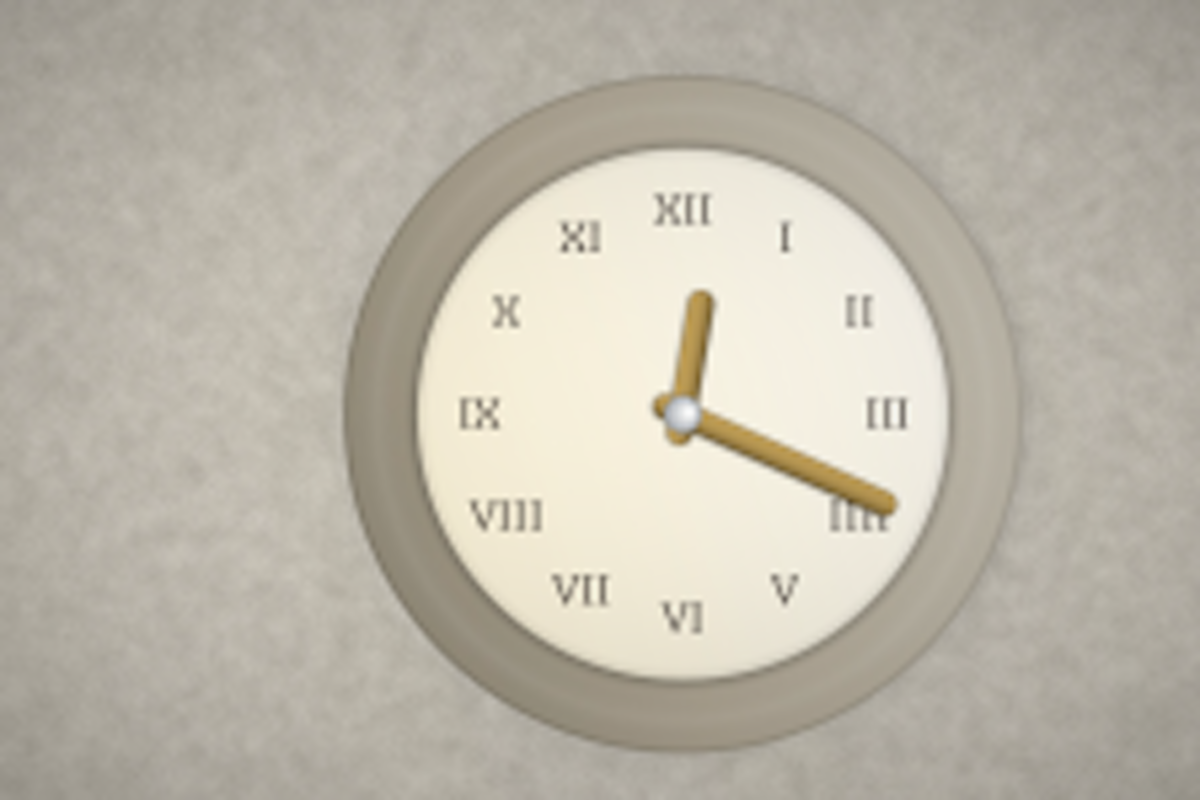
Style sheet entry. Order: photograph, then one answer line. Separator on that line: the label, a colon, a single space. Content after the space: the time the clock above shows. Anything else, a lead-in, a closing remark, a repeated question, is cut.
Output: 12:19
